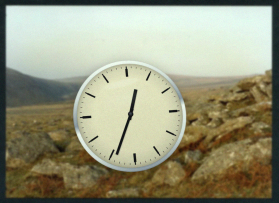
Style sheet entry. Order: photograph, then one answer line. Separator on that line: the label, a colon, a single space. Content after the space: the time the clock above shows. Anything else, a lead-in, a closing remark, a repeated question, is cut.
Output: 12:34
